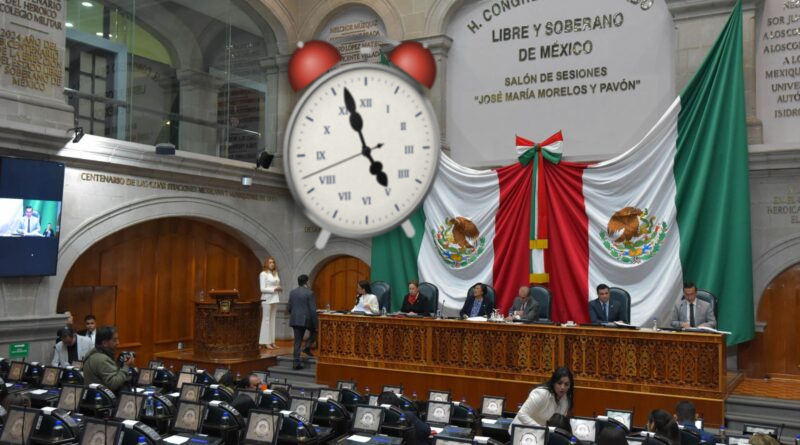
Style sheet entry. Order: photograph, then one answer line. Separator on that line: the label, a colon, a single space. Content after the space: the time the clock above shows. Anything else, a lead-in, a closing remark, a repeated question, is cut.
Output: 4:56:42
